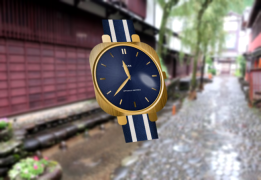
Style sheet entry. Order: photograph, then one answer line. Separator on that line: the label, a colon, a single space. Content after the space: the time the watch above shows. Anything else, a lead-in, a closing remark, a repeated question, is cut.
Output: 11:38
